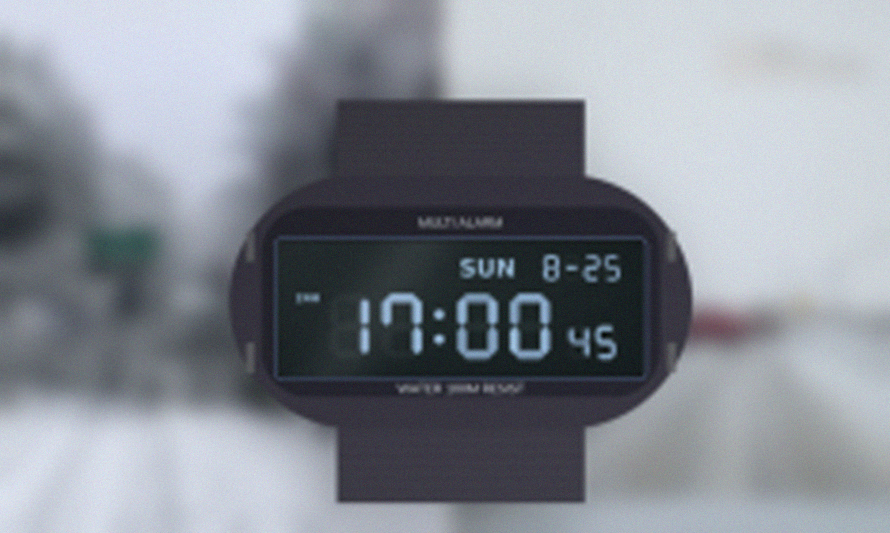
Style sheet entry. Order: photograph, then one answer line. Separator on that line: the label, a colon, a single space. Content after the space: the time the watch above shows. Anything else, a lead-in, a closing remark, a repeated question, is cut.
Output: 17:00:45
